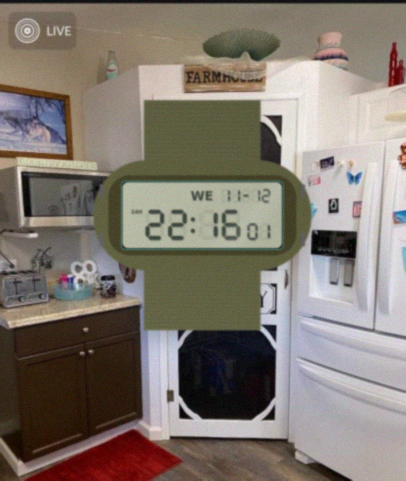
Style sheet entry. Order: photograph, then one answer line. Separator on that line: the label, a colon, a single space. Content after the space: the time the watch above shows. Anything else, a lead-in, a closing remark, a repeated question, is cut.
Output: 22:16:01
